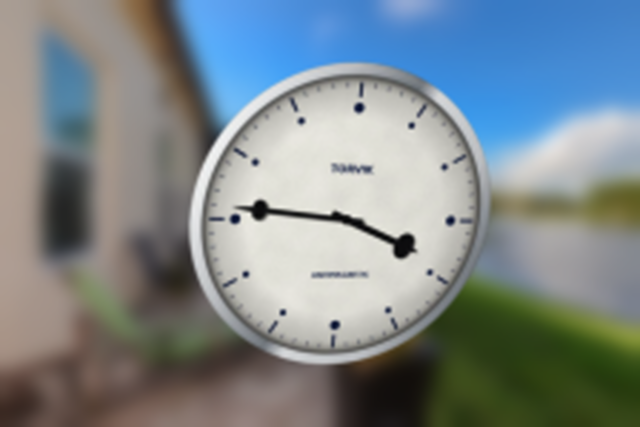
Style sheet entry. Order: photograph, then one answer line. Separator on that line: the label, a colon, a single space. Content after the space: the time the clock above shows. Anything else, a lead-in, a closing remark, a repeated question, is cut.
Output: 3:46
